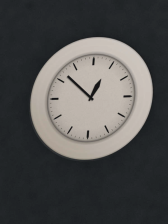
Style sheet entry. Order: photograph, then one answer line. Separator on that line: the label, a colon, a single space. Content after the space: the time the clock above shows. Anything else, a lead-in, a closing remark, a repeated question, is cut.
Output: 12:52
